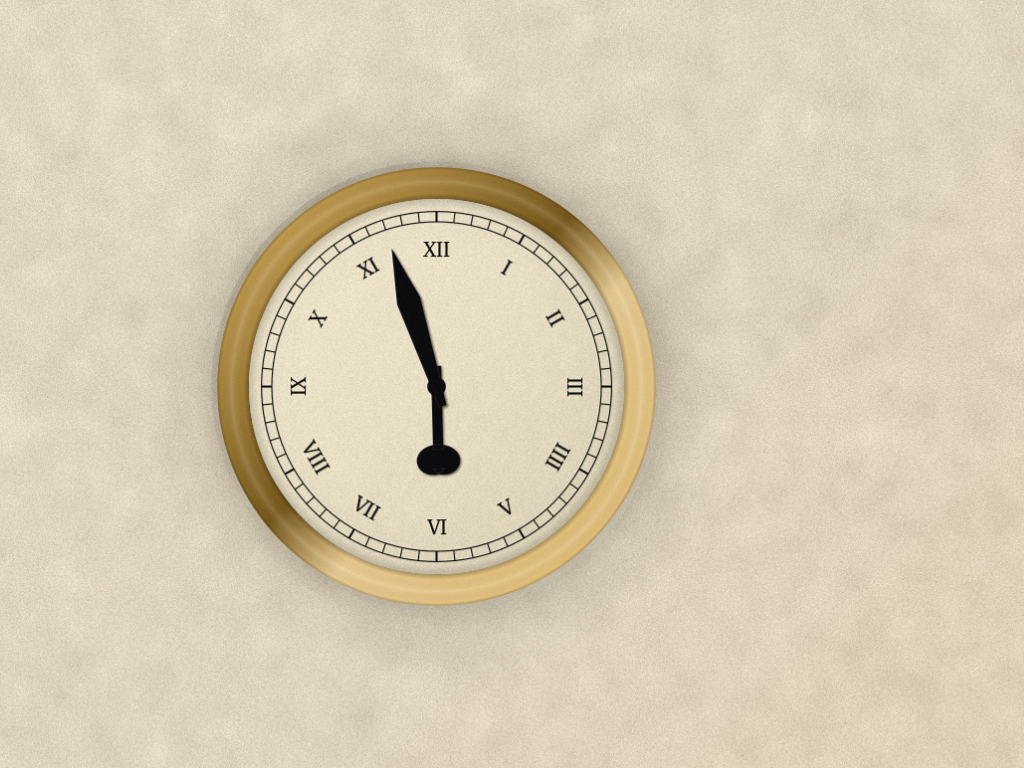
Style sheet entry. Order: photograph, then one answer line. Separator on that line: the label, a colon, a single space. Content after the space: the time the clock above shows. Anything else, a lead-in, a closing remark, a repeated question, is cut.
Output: 5:57
